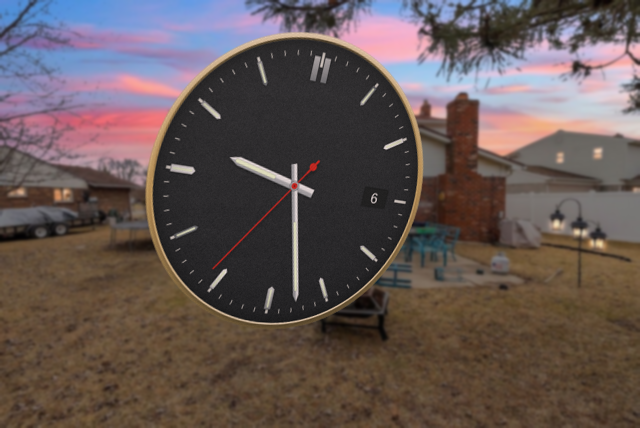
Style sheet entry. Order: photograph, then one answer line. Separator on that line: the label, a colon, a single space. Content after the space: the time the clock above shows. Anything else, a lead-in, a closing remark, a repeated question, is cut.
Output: 9:27:36
